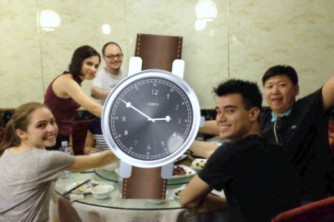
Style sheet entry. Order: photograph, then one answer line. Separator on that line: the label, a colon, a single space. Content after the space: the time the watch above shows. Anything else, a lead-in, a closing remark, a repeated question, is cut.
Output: 2:50
